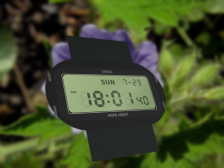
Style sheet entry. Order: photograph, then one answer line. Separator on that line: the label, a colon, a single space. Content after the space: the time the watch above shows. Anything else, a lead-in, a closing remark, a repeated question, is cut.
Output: 18:01:40
